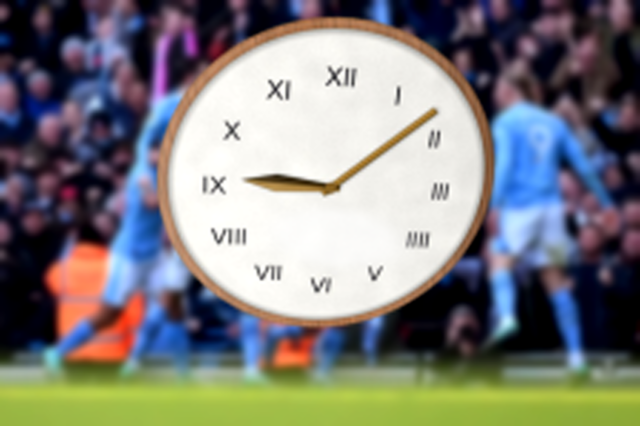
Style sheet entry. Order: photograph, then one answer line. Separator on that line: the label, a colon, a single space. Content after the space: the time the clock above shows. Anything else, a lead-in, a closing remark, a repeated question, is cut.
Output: 9:08
